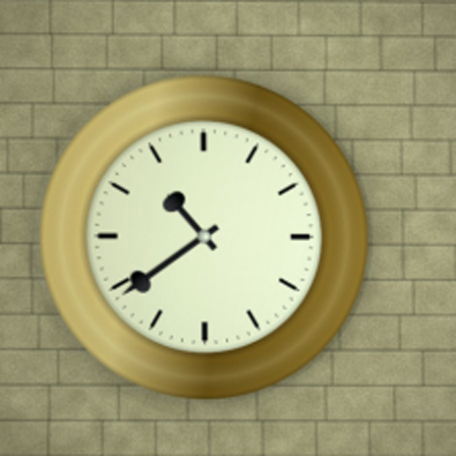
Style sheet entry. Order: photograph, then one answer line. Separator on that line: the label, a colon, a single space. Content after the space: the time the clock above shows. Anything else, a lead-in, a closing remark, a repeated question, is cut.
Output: 10:39
